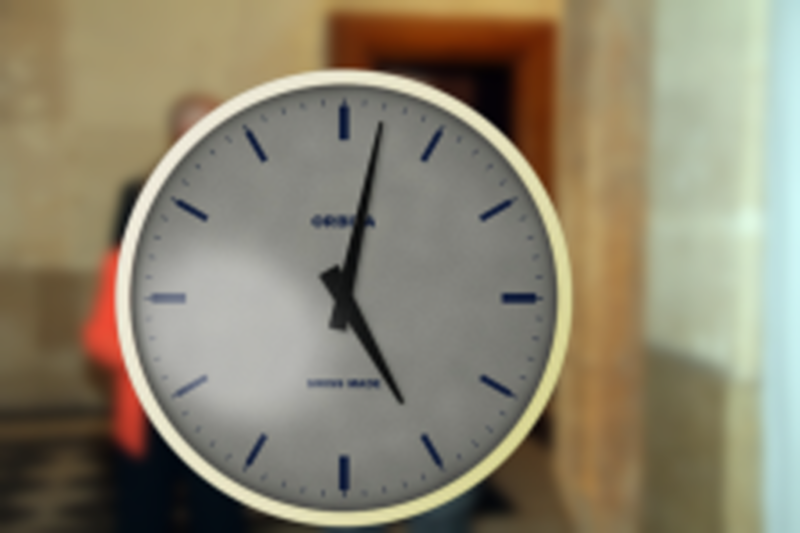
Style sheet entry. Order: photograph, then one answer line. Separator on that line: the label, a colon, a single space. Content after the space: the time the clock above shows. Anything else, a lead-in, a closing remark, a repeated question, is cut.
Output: 5:02
